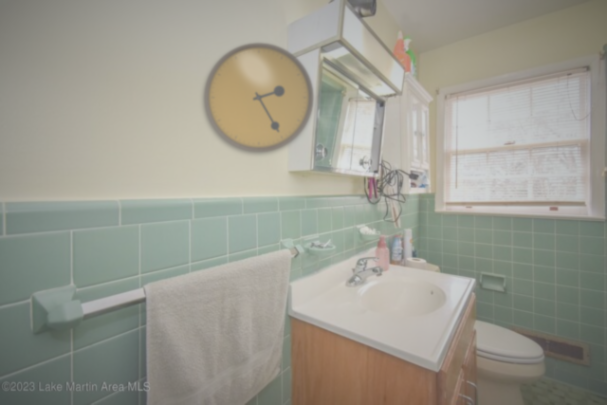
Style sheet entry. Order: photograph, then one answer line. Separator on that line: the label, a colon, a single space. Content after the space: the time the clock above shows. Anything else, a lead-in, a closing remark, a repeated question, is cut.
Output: 2:25
